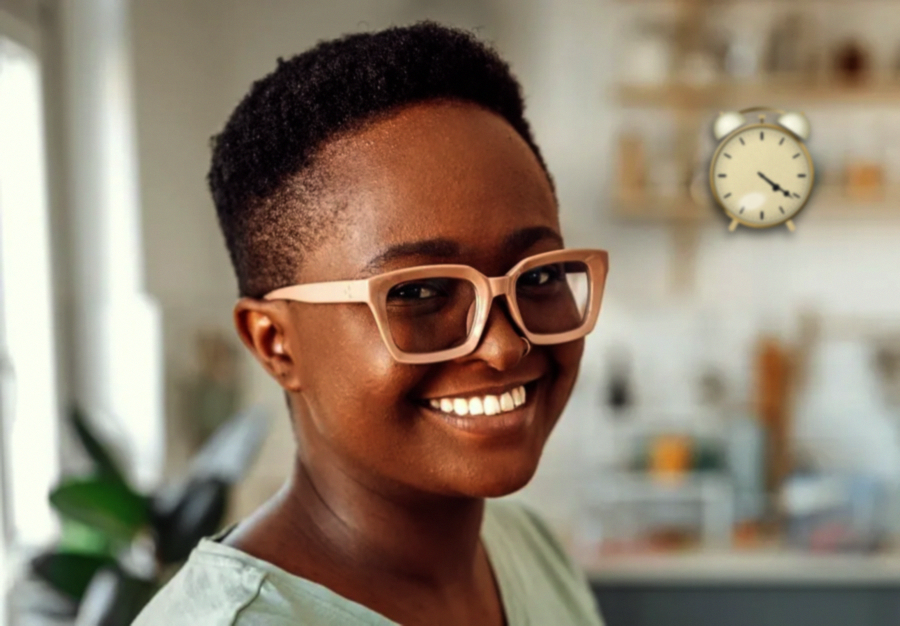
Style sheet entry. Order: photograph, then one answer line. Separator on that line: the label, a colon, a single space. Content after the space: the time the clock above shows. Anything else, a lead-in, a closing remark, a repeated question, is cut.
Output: 4:21
